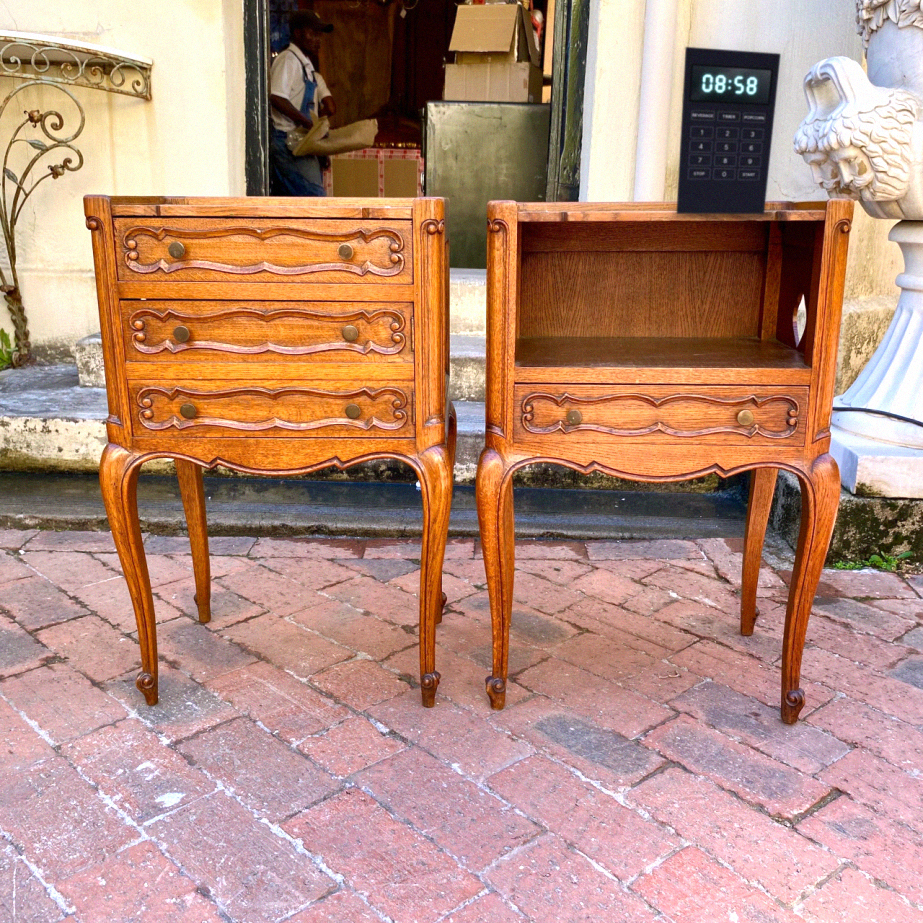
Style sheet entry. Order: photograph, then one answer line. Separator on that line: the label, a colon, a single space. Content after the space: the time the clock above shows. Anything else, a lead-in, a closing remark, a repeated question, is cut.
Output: 8:58
